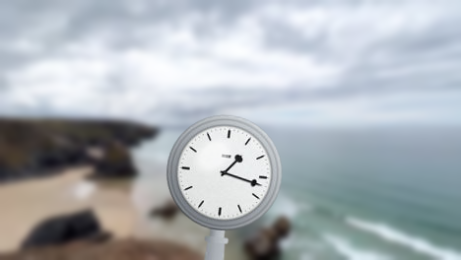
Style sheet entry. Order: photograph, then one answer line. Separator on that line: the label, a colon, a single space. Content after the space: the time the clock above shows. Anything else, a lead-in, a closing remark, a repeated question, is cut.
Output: 1:17
